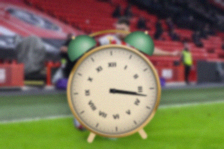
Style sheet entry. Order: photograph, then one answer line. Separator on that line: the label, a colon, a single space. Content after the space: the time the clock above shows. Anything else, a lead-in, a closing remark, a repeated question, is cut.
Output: 3:17
